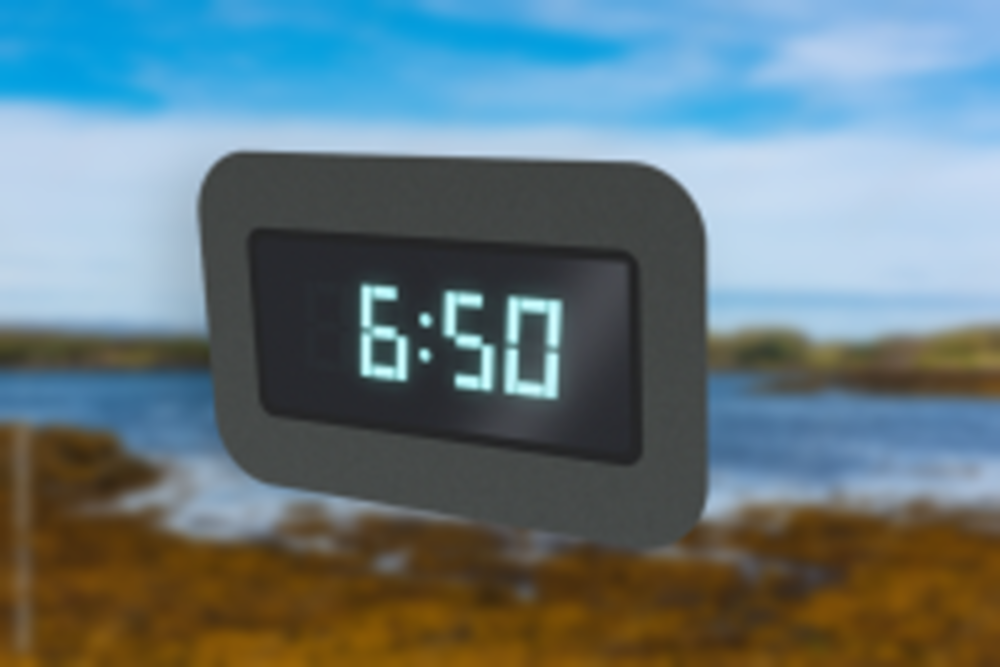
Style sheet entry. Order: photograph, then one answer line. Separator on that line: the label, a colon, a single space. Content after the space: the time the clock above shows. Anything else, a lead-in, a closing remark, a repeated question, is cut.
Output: 6:50
